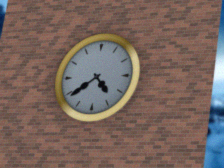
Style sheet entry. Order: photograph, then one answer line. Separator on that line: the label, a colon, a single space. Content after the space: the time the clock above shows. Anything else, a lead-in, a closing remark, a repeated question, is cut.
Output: 4:39
